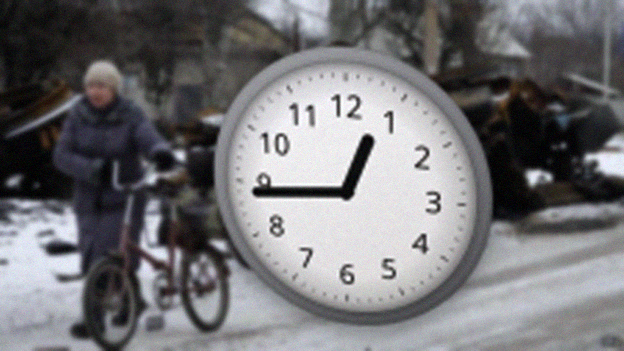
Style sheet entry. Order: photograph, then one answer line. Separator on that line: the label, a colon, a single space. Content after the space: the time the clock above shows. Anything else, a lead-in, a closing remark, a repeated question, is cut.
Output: 12:44
